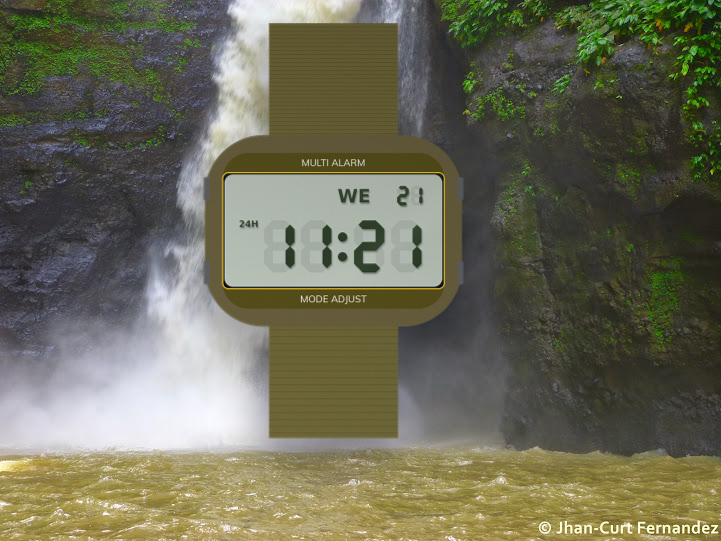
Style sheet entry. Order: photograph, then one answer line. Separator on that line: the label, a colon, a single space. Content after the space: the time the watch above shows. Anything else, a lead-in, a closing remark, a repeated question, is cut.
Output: 11:21
